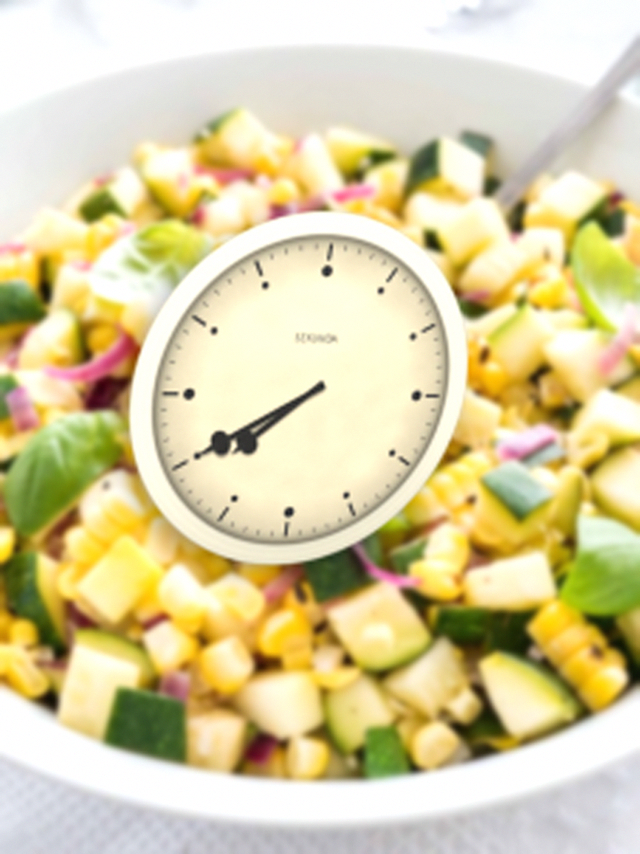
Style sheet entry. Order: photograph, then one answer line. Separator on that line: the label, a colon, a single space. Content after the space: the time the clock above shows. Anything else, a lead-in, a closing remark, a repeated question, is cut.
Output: 7:40
